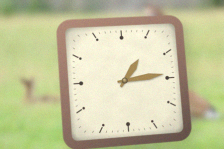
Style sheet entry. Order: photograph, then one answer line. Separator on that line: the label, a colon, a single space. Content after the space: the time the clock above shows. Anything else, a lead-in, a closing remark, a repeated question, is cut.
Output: 1:14
